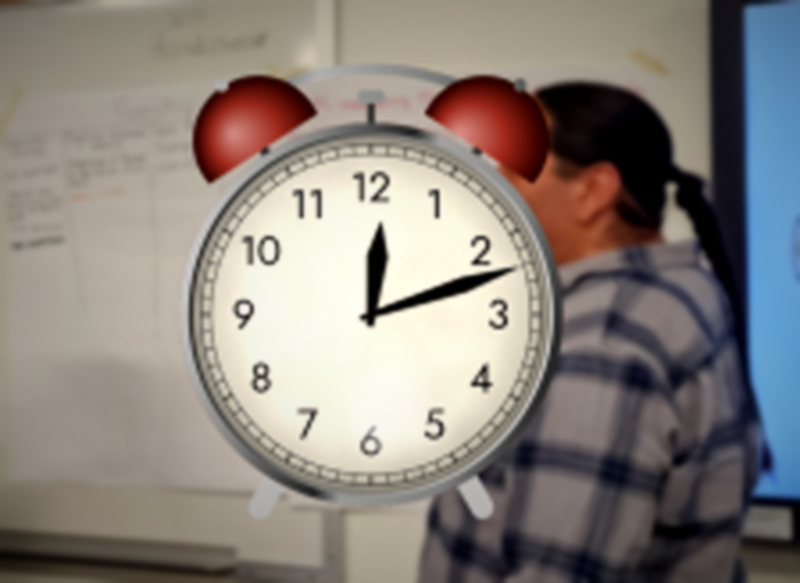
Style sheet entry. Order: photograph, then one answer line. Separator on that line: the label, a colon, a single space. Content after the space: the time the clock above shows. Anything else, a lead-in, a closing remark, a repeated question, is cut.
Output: 12:12
